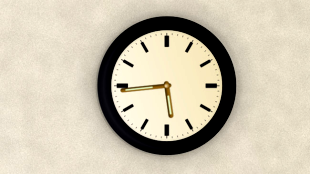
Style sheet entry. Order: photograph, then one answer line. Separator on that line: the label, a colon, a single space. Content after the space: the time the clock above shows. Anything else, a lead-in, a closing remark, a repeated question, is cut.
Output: 5:44
